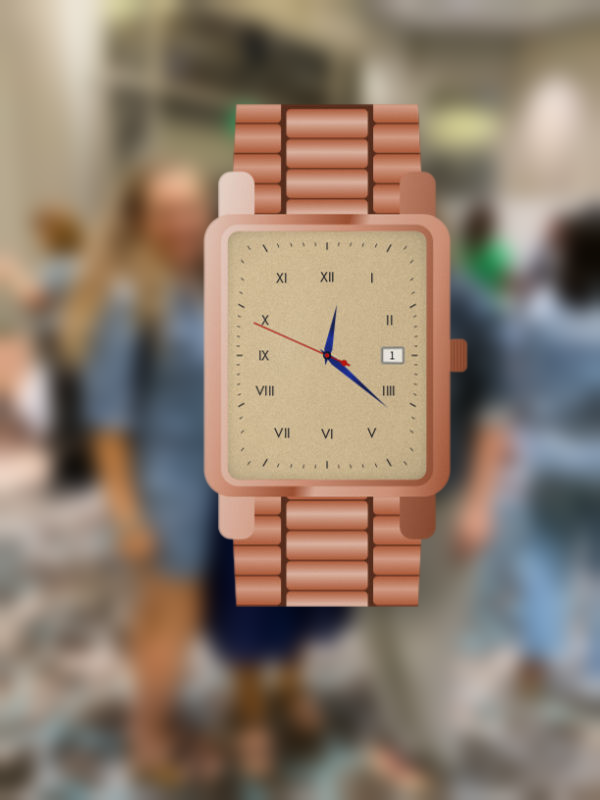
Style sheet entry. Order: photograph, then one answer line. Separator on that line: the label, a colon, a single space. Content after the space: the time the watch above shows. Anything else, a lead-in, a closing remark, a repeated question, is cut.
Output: 12:21:49
